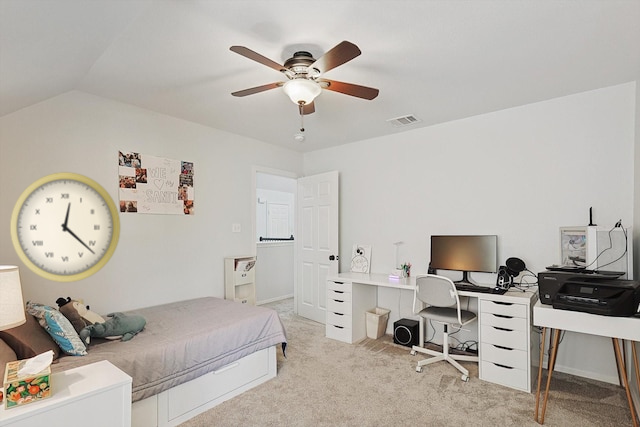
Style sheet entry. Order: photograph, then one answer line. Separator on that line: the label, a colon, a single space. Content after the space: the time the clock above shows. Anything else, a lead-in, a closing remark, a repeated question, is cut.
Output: 12:22
